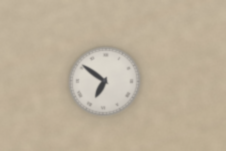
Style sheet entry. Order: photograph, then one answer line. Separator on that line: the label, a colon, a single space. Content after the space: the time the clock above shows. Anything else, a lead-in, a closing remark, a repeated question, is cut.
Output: 6:51
